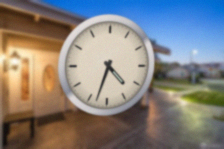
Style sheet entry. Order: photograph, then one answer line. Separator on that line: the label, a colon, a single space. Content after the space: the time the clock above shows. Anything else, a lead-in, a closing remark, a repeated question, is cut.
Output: 4:33
